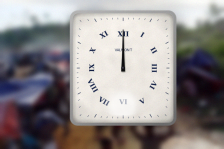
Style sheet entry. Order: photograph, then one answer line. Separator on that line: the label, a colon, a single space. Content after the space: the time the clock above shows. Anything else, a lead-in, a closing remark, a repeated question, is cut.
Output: 12:00
